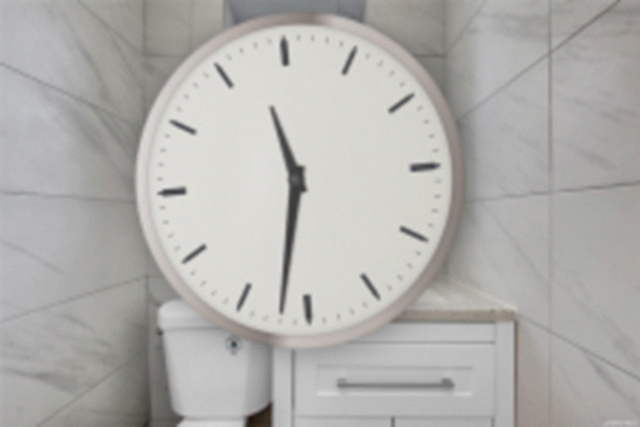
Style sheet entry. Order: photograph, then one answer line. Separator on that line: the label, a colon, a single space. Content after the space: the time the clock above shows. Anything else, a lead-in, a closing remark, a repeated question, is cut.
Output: 11:32
